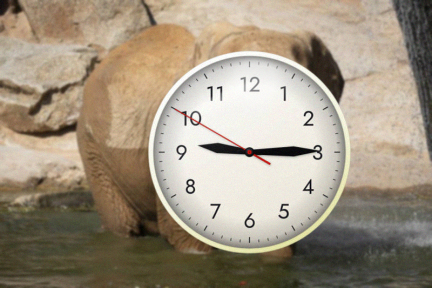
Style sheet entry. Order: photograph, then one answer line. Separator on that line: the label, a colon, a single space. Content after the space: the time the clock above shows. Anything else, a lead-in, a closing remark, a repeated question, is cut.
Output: 9:14:50
